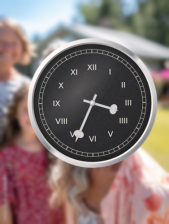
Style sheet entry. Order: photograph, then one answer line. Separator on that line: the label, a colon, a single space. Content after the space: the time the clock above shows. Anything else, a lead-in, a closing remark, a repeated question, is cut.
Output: 3:34
